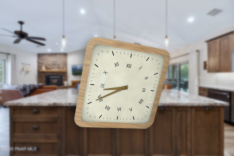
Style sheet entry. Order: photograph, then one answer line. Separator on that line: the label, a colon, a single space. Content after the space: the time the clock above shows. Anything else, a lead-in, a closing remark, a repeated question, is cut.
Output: 8:40
